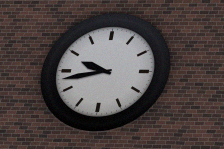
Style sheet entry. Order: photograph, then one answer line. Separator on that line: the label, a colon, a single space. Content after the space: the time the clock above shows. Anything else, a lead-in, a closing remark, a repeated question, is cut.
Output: 9:43
